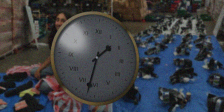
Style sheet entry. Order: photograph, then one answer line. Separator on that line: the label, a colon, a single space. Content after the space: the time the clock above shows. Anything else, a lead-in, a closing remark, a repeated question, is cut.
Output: 1:32
